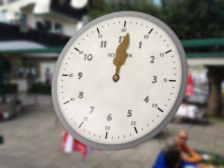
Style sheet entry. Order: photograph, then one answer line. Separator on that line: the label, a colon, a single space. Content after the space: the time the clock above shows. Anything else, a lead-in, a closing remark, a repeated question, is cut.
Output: 12:01
